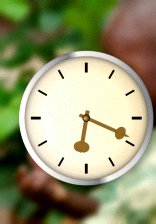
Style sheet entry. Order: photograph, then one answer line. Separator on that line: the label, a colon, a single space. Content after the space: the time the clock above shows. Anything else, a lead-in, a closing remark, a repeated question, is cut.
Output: 6:19
